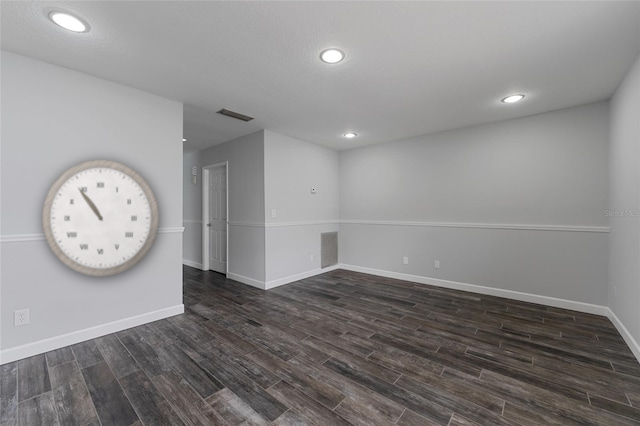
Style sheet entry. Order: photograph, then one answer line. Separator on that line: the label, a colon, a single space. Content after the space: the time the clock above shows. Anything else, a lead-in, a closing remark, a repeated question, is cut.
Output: 10:54
